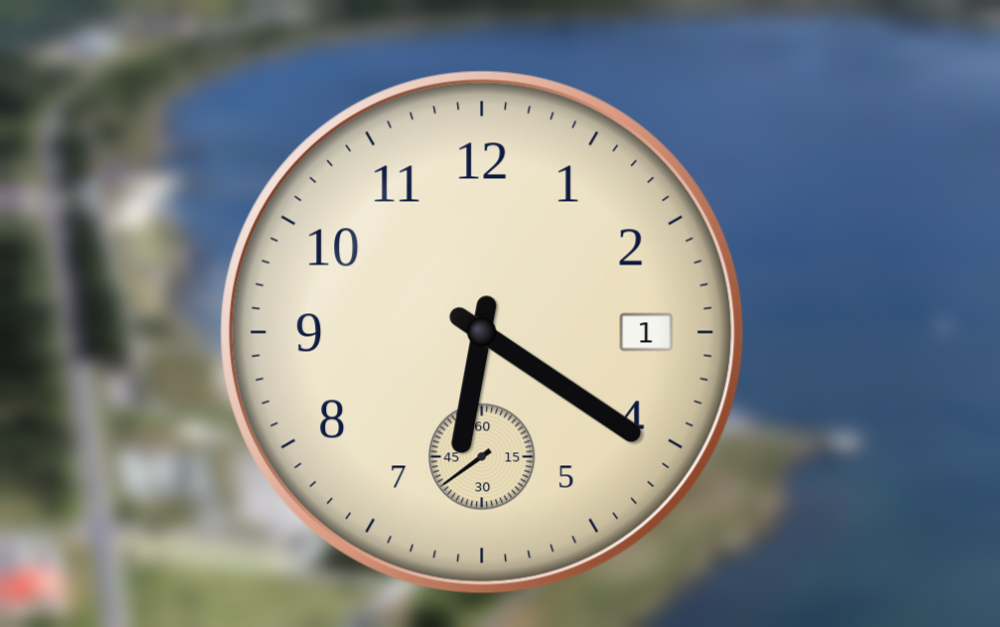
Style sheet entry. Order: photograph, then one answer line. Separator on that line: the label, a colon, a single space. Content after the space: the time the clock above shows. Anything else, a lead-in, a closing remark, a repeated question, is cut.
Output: 6:20:39
